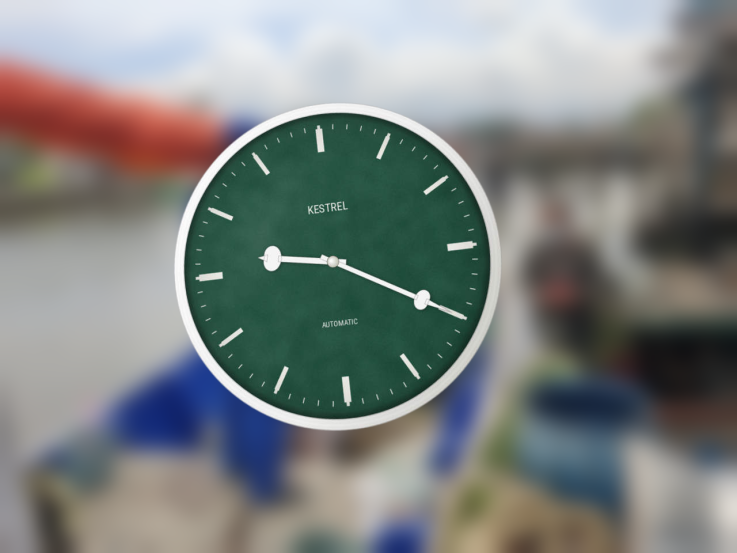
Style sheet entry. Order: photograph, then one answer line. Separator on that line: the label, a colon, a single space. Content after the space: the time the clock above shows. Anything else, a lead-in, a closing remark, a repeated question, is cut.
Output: 9:20
